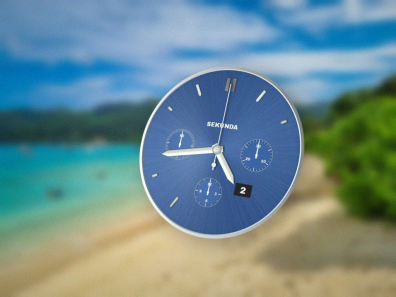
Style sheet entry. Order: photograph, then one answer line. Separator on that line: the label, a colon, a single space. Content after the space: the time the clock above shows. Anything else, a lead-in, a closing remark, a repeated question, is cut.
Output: 4:43
